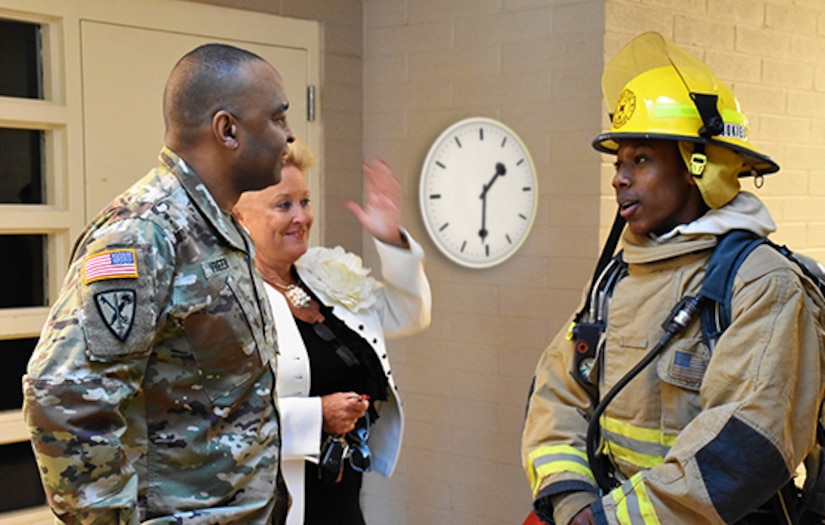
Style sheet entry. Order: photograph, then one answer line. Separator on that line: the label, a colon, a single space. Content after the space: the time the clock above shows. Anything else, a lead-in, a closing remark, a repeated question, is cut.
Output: 1:31
